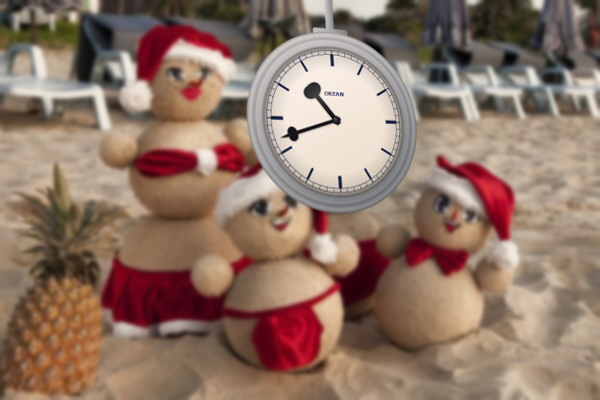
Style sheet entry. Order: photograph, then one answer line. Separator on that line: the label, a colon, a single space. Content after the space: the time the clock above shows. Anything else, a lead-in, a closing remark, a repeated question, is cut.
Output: 10:42
